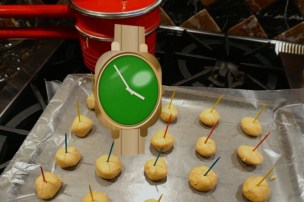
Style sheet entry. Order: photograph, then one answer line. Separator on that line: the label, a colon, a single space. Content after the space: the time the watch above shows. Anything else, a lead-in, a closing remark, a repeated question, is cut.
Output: 3:54
